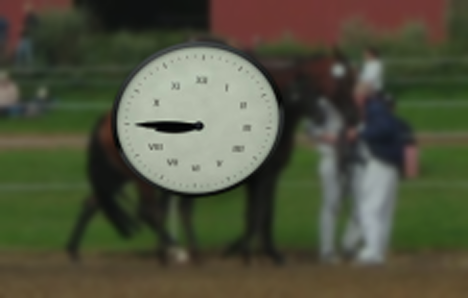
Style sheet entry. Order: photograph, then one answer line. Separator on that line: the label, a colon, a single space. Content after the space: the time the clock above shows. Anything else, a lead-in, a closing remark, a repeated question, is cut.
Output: 8:45
